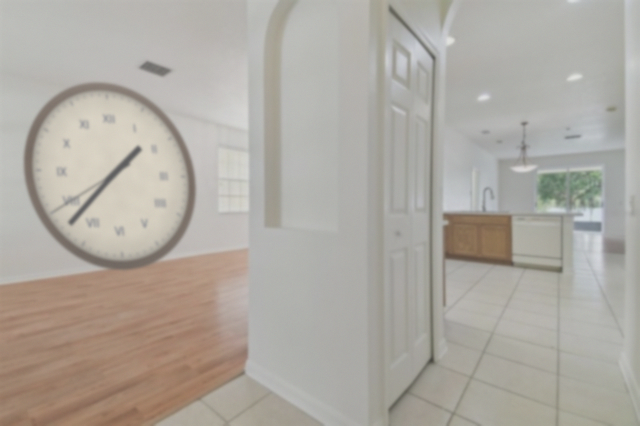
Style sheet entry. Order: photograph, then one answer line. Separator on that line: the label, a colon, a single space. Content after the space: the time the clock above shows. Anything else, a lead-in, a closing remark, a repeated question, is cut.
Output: 1:37:40
